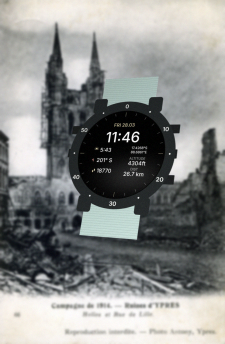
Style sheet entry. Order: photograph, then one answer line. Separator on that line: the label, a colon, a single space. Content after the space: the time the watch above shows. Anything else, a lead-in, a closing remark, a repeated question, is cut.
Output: 11:46
